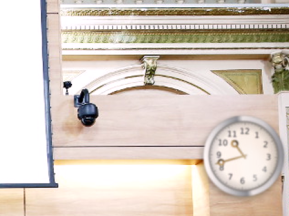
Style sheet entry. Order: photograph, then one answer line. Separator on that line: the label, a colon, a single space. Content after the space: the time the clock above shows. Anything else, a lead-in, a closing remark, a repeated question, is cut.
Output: 10:42
